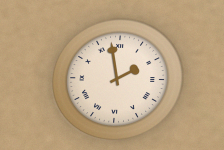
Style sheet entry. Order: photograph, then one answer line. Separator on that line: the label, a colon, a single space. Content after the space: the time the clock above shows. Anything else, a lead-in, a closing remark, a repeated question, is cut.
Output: 1:58
